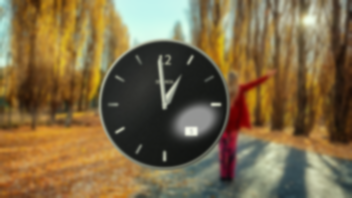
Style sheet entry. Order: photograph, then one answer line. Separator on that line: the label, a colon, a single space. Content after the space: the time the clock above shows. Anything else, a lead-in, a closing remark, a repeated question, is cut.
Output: 12:59
